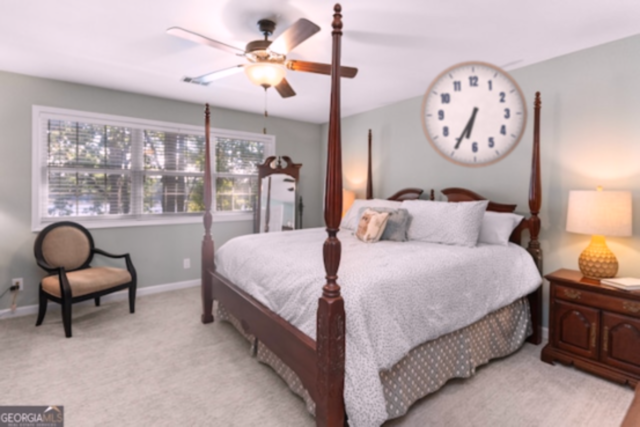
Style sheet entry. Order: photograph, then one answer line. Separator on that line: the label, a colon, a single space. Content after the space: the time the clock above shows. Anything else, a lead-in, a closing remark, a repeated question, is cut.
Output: 6:35
